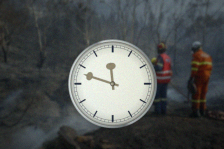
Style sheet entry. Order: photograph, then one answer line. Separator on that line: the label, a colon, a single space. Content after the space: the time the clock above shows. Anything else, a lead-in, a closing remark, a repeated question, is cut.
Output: 11:48
